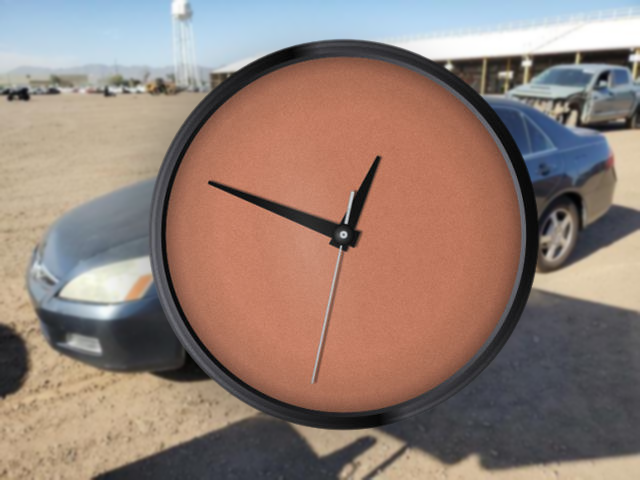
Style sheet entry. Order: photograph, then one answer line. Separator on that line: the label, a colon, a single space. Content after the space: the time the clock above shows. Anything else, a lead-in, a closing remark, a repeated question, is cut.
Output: 12:48:32
